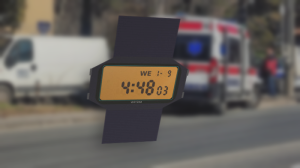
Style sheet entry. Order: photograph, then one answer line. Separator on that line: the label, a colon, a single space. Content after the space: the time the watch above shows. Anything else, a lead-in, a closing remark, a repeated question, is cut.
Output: 4:48:03
